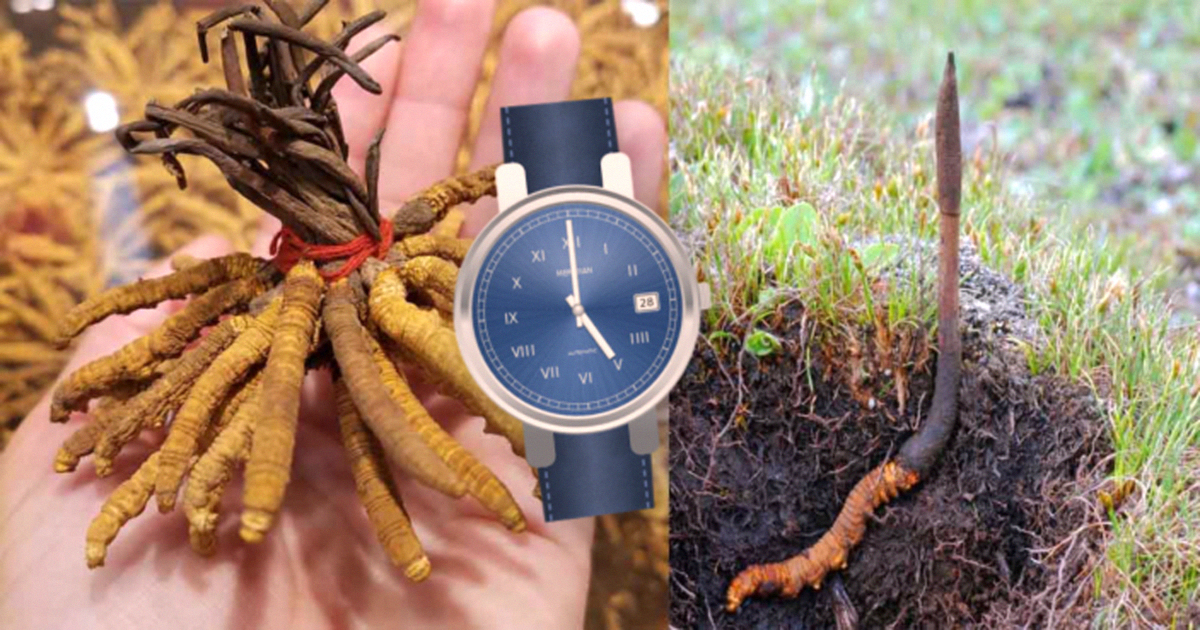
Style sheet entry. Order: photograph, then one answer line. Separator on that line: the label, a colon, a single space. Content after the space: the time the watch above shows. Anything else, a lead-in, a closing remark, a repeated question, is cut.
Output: 5:00
